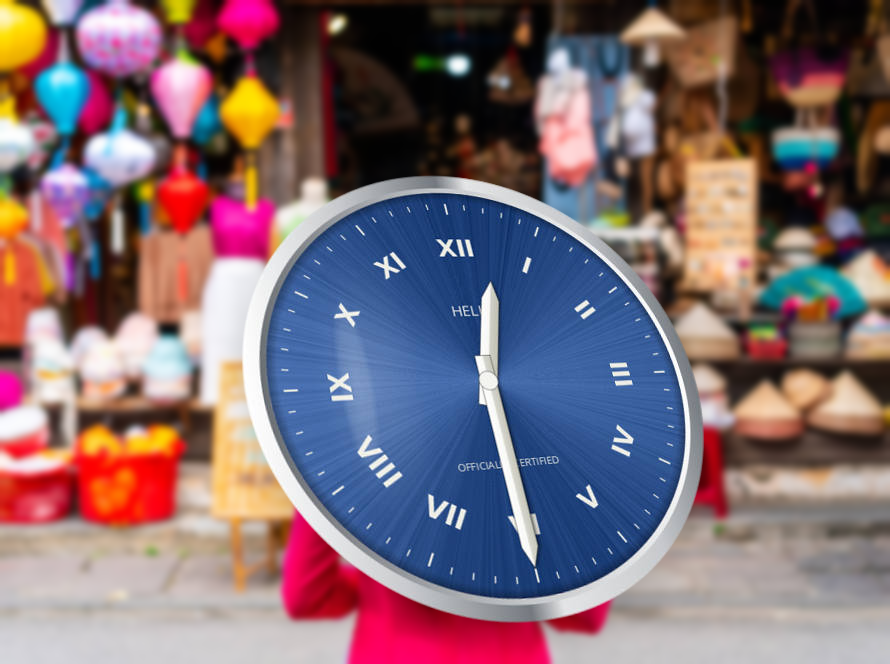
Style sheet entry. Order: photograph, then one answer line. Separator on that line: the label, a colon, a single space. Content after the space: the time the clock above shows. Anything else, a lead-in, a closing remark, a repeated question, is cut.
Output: 12:30
